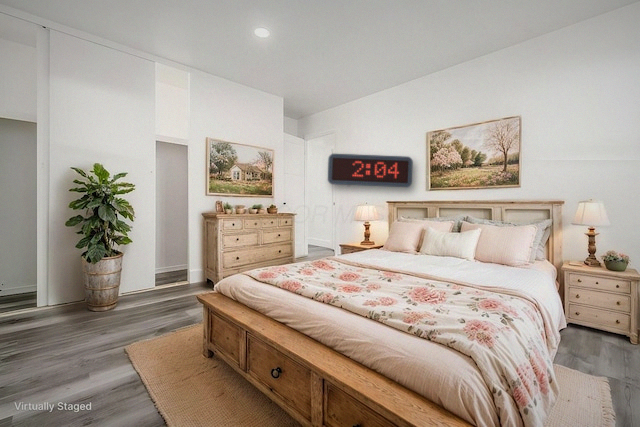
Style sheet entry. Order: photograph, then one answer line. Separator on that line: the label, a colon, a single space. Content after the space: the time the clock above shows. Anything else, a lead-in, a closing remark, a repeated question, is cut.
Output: 2:04
